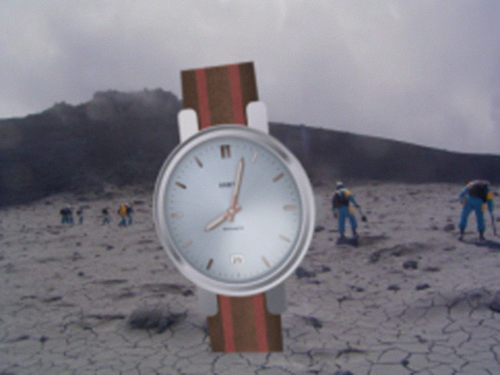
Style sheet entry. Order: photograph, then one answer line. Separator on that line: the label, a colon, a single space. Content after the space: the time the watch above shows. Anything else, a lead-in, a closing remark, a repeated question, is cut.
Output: 8:03
